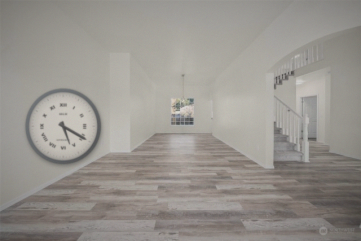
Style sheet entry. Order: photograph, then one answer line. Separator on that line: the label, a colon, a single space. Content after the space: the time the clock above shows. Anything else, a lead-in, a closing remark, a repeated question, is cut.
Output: 5:20
